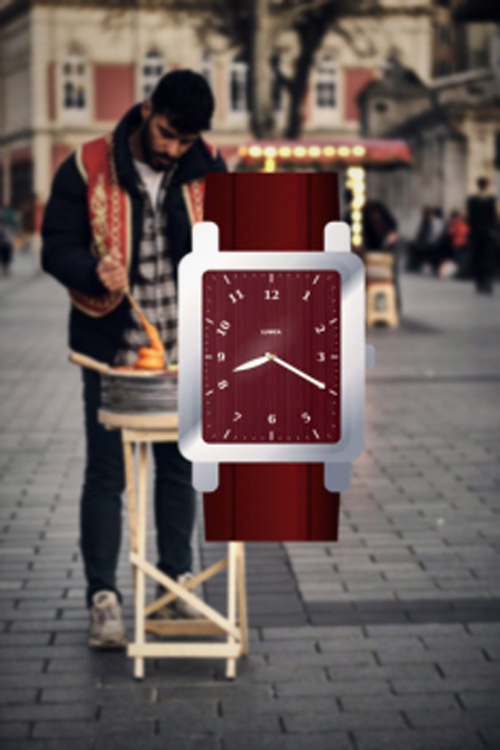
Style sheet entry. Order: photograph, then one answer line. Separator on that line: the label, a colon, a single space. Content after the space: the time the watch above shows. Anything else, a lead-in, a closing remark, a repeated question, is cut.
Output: 8:20
